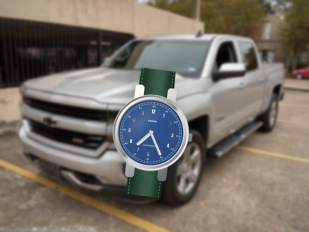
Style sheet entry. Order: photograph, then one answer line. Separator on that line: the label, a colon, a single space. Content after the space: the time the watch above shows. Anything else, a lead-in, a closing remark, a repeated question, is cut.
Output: 7:25
